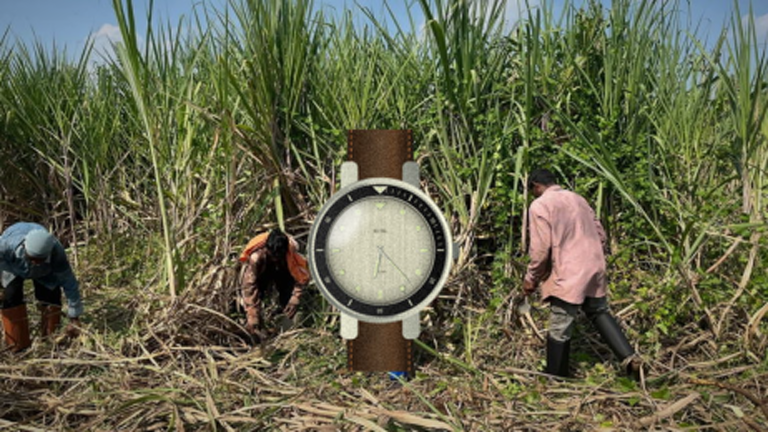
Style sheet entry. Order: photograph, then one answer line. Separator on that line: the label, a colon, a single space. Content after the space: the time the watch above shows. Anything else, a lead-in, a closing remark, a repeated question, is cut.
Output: 6:23
